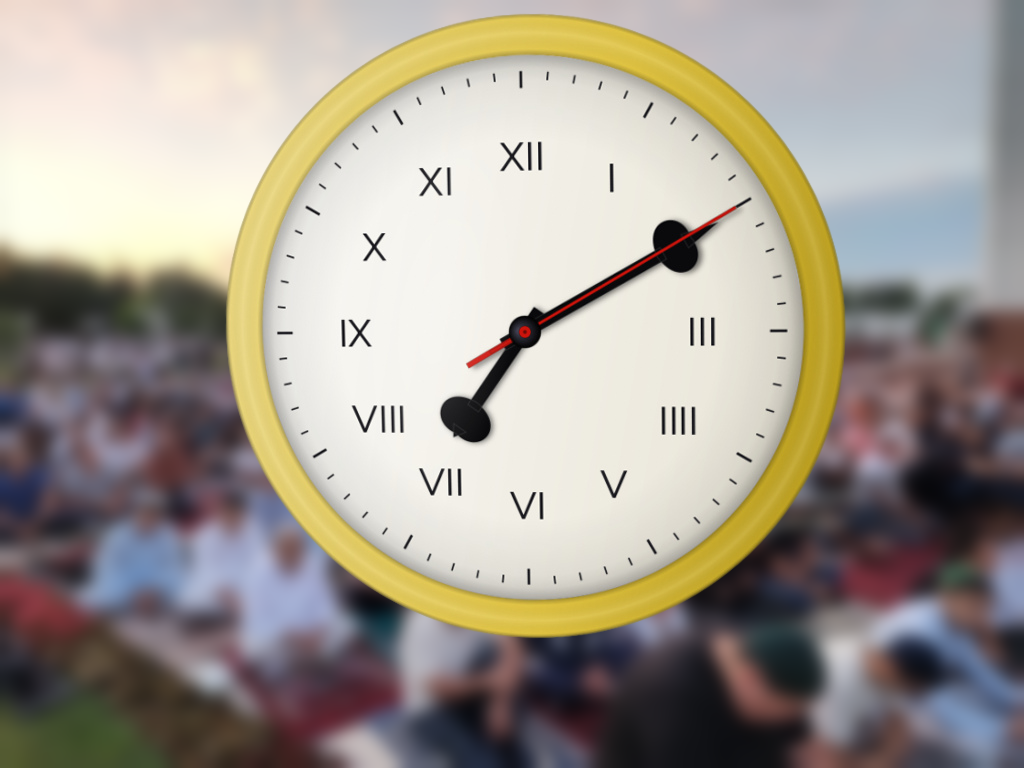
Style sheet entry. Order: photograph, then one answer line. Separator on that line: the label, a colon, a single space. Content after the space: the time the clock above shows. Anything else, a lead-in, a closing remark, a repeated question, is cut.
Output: 7:10:10
